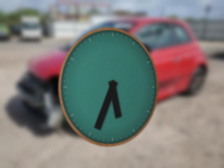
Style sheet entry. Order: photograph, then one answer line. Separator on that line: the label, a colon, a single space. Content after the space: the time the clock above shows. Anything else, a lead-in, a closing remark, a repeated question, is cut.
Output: 5:34
